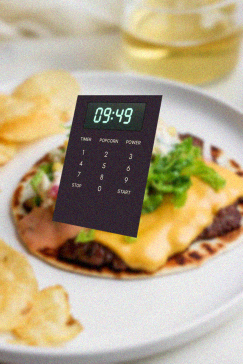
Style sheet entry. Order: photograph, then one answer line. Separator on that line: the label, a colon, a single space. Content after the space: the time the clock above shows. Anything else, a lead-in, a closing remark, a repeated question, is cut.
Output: 9:49
